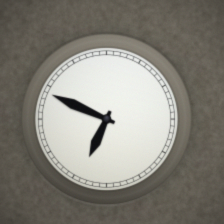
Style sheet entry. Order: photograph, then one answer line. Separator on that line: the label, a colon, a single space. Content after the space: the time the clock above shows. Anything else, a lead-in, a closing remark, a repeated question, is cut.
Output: 6:49
